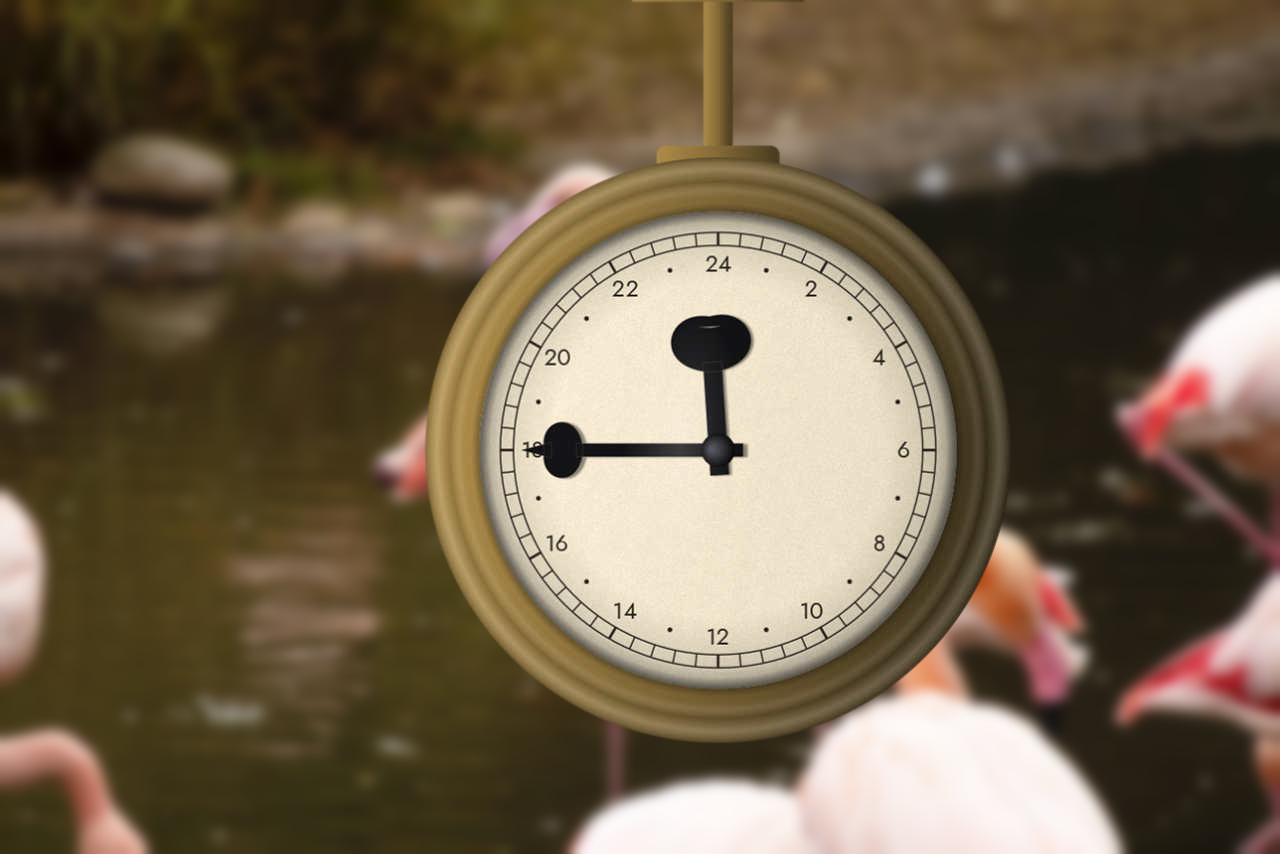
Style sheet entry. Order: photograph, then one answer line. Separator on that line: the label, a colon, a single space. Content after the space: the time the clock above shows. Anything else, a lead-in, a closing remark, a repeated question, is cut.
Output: 23:45
